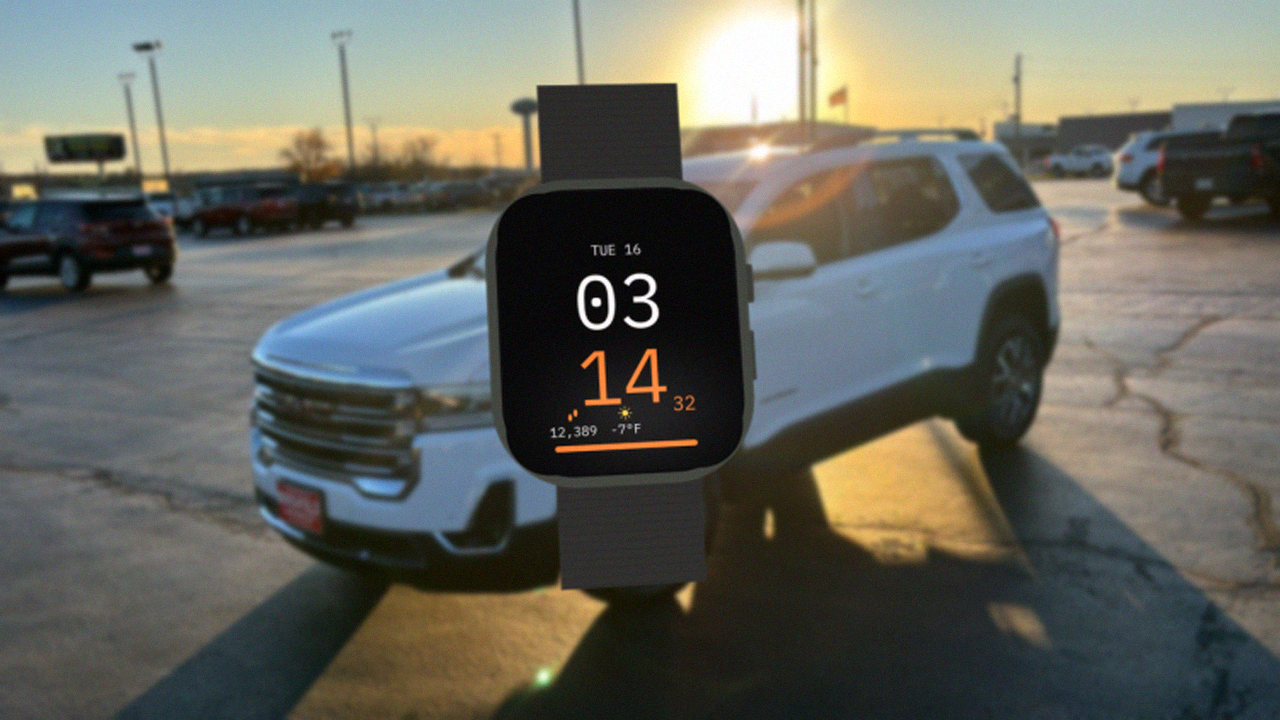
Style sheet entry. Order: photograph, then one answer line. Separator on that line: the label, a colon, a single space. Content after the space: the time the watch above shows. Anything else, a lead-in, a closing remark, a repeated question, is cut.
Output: 3:14:32
